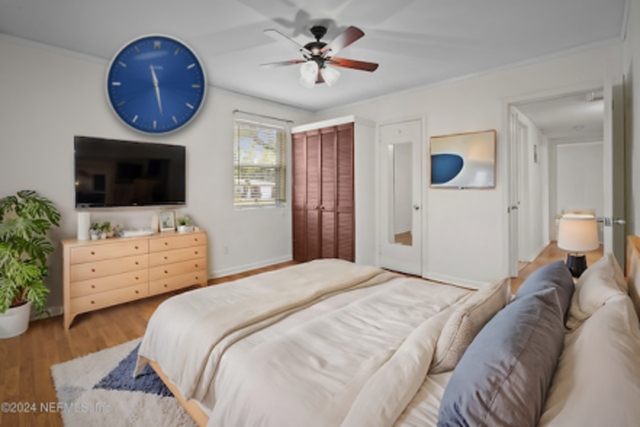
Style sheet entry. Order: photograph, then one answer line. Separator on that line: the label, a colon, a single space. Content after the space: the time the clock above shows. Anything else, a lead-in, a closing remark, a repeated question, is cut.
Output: 11:28
